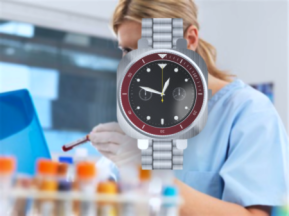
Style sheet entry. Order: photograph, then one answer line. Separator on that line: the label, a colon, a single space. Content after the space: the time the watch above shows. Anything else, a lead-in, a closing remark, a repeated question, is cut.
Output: 12:48
